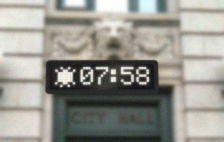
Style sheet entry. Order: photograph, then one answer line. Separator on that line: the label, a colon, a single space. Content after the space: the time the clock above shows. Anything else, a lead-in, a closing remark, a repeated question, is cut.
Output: 7:58
